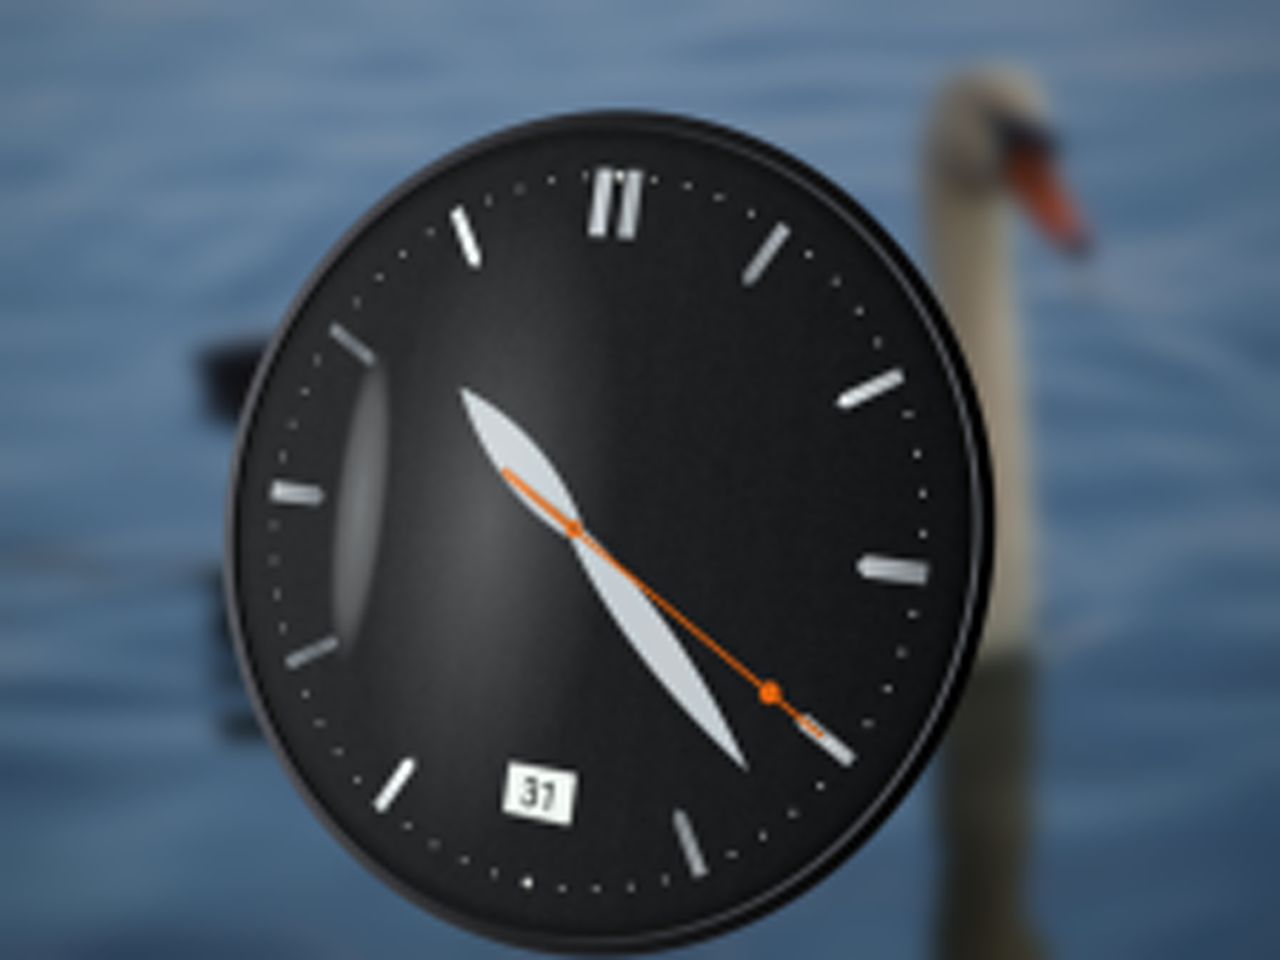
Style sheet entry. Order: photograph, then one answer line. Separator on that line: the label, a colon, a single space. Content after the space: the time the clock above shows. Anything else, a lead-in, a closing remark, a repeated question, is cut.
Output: 10:22:20
